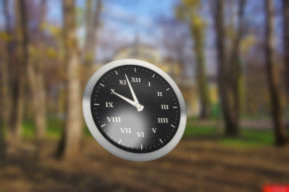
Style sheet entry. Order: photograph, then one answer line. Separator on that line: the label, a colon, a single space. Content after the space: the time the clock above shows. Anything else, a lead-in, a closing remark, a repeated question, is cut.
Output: 9:57
